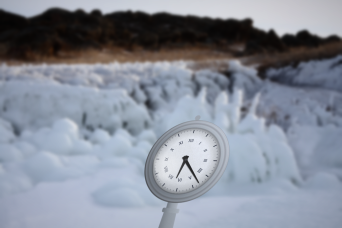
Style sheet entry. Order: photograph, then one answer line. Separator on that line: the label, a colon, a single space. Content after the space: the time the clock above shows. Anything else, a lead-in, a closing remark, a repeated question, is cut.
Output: 6:23
